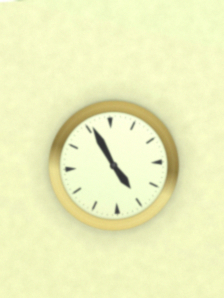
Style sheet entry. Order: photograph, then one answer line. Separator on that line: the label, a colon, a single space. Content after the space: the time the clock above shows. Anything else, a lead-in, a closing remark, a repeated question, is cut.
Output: 4:56
